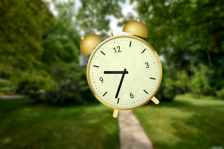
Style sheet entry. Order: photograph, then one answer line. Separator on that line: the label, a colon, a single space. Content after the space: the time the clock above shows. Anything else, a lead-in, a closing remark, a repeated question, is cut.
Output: 9:36
